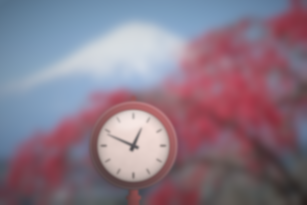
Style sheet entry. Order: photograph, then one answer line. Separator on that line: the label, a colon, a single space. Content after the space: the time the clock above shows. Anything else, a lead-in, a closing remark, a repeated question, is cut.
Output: 12:49
